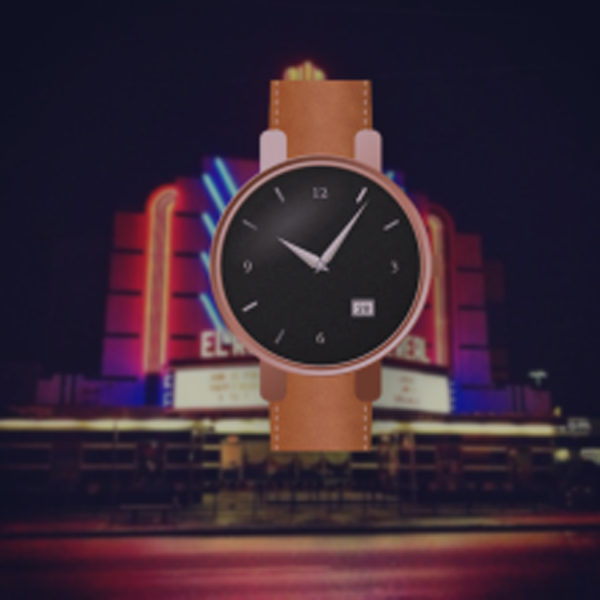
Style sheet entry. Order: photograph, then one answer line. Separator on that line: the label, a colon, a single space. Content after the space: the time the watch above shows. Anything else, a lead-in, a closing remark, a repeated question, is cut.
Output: 10:06
